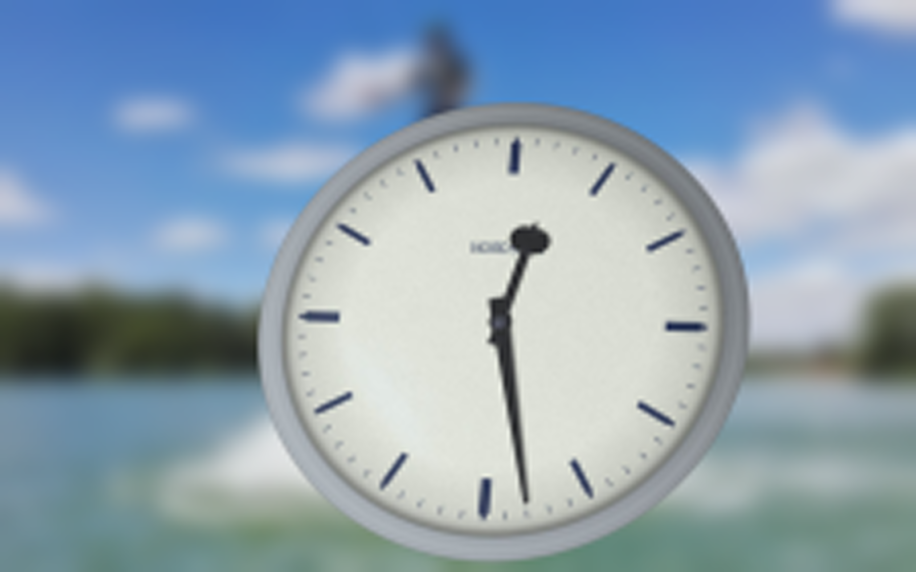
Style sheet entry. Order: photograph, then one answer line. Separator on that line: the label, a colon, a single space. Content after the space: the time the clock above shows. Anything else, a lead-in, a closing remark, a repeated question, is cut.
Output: 12:28
